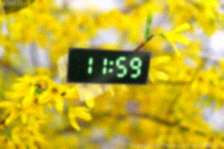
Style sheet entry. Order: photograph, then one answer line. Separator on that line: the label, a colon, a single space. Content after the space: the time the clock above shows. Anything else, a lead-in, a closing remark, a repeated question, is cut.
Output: 11:59
